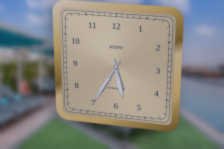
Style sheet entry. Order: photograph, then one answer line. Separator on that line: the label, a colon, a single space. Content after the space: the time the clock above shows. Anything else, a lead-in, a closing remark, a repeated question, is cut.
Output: 5:35
